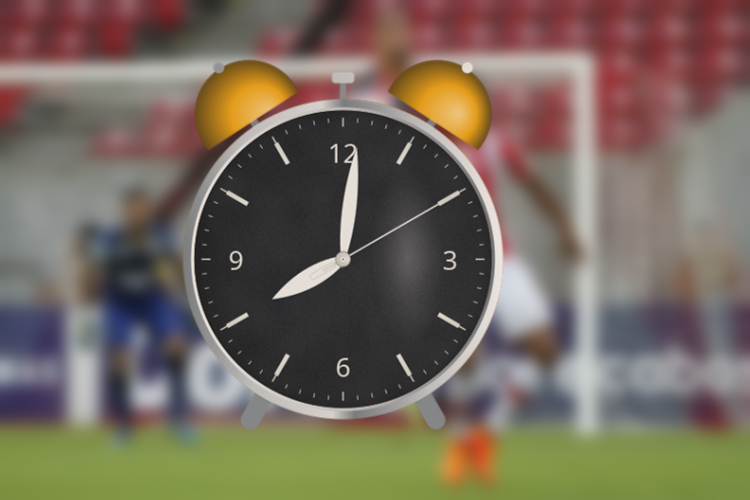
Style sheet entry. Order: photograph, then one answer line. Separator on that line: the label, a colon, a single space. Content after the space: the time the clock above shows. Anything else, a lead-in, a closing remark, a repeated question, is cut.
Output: 8:01:10
